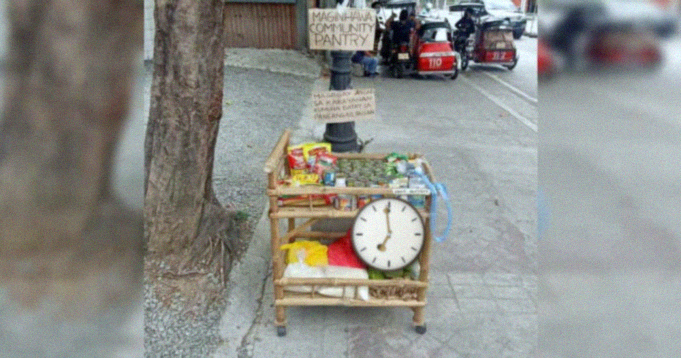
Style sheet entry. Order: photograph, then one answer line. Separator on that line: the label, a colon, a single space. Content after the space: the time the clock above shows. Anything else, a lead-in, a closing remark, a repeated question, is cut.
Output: 6:59
